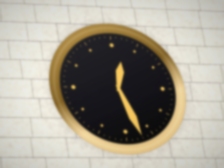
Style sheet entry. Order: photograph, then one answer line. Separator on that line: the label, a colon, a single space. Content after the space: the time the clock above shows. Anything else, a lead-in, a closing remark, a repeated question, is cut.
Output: 12:27
